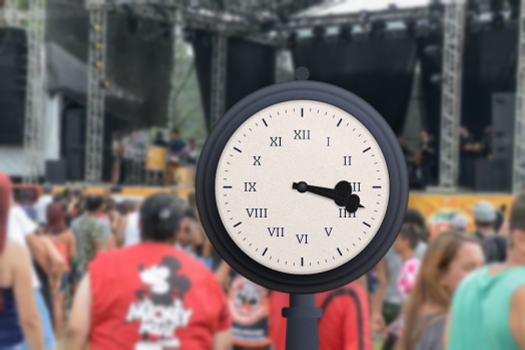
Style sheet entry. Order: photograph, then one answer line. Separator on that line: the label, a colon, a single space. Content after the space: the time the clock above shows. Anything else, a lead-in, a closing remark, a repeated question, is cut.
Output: 3:18
